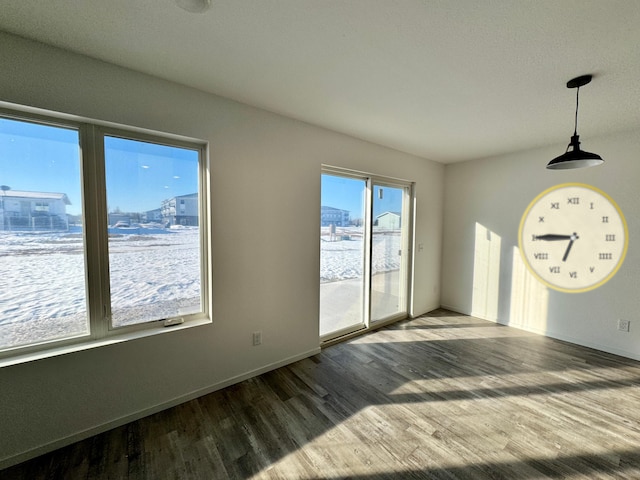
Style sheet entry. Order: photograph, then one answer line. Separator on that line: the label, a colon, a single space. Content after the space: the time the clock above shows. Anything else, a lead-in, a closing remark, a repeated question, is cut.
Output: 6:45
